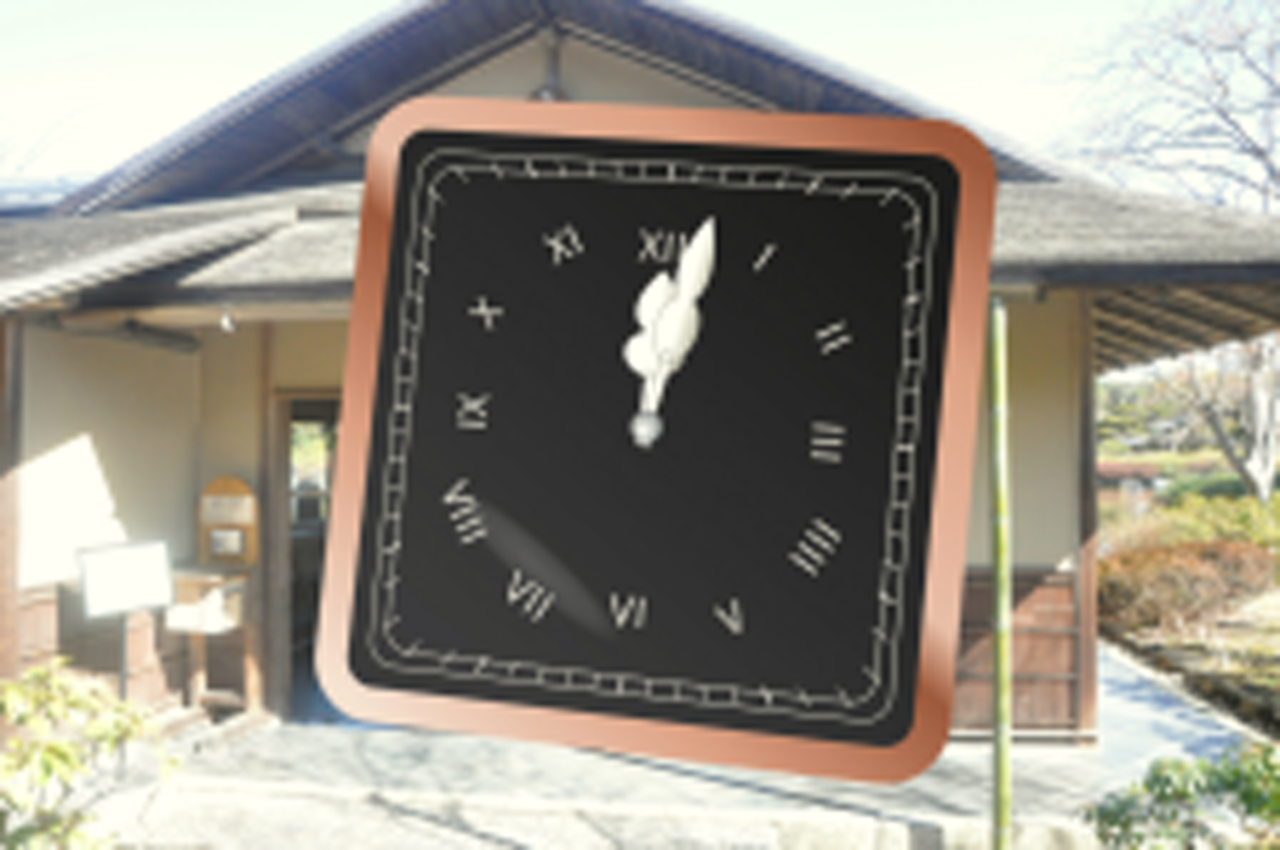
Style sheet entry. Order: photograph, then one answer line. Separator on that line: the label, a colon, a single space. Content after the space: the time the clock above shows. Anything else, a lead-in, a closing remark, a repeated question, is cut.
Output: 12:02
